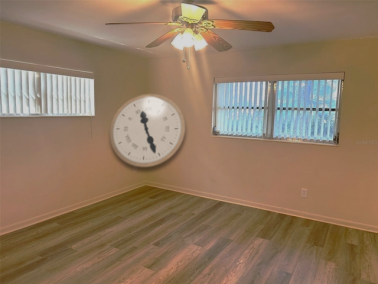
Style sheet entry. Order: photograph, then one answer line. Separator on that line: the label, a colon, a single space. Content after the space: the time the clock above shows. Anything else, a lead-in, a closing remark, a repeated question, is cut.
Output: 11:26
